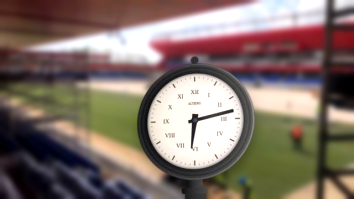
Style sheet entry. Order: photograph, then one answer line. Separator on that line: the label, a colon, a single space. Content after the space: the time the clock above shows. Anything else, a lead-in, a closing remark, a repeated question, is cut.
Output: 6:13
